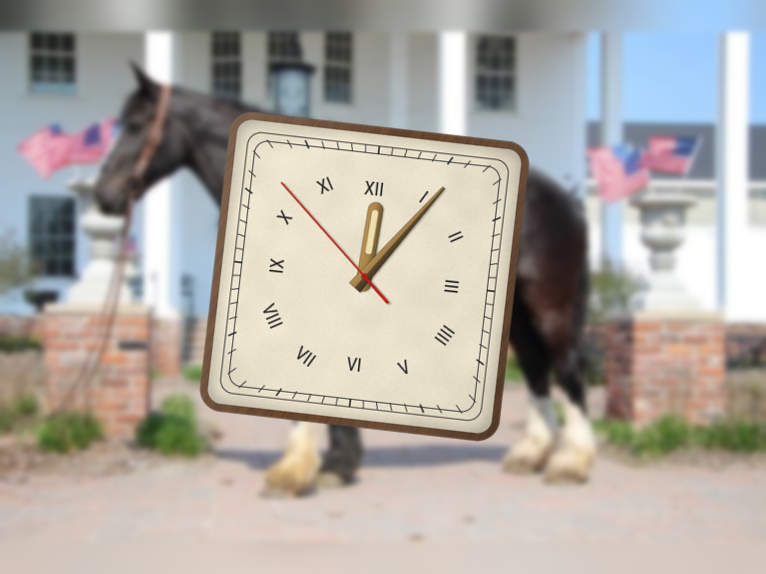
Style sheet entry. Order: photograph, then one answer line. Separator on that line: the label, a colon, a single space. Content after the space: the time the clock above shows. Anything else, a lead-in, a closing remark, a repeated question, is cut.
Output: 12:05:52
